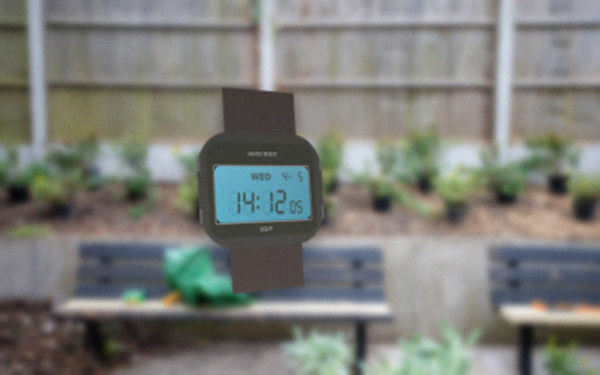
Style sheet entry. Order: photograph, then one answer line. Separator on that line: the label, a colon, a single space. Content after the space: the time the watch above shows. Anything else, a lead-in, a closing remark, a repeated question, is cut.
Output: 14:12:05
